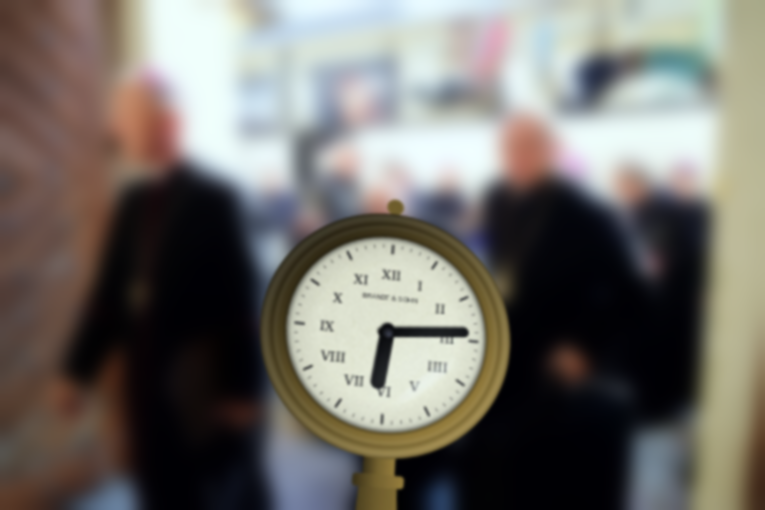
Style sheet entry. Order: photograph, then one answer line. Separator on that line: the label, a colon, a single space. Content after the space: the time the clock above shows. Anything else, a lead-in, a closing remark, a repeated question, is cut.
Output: 6:14
